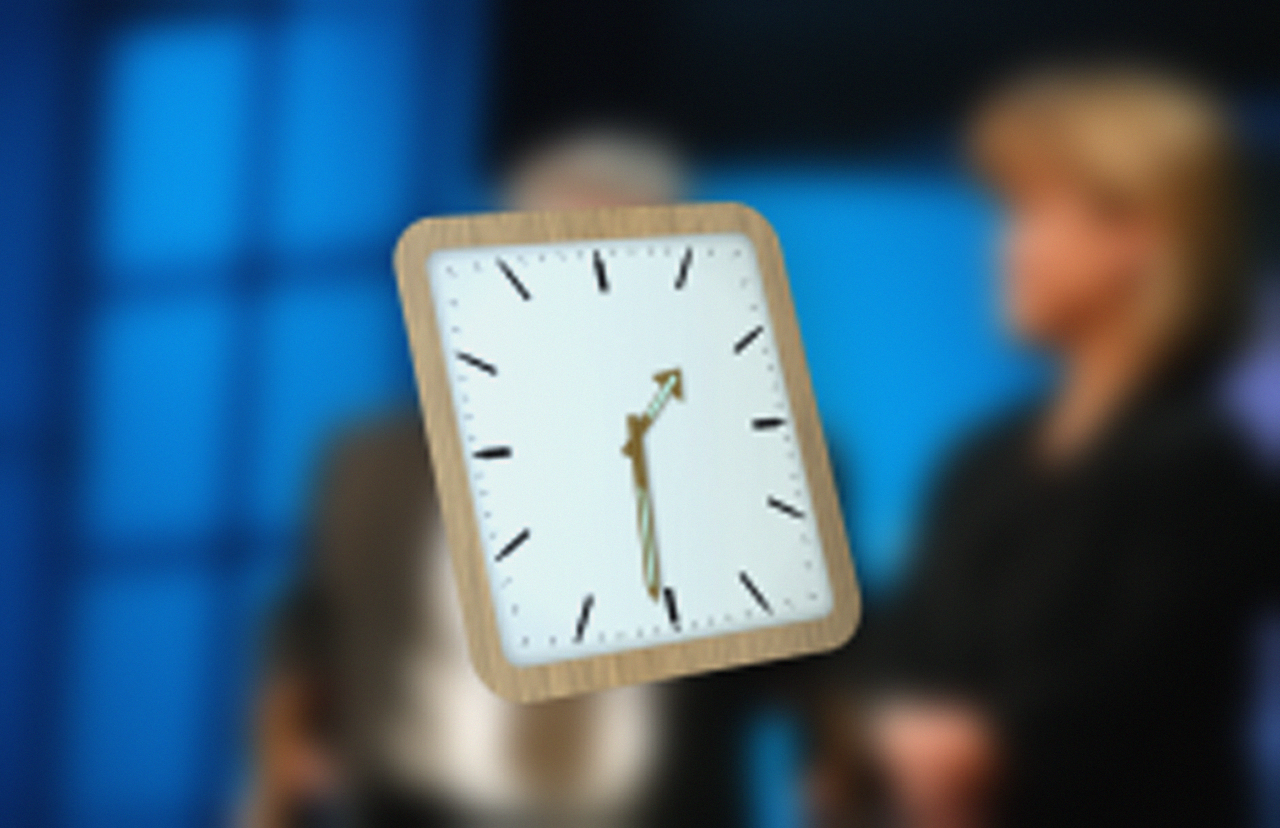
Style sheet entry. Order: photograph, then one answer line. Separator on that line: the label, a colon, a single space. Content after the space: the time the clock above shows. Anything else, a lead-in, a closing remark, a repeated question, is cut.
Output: 1:31
